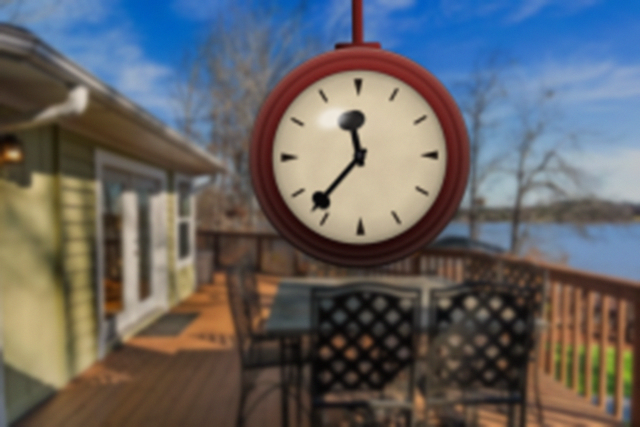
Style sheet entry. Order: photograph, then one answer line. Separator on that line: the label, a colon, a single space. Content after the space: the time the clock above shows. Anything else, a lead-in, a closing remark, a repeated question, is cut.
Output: 11:37
